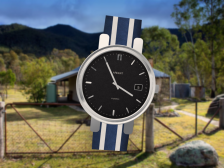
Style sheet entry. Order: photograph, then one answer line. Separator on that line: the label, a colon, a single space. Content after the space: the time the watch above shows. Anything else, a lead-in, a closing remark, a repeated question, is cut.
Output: 3:55
